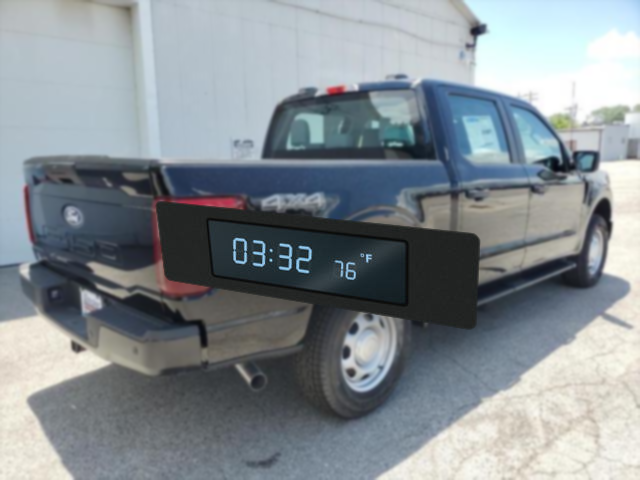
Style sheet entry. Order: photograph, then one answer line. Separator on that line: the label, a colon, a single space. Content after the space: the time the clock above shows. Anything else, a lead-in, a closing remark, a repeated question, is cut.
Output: 3:32
